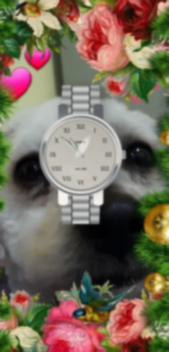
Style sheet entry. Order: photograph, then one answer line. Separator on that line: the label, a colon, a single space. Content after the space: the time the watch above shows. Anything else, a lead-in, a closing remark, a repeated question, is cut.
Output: 10:52
